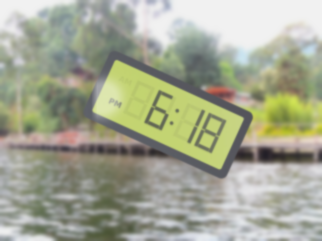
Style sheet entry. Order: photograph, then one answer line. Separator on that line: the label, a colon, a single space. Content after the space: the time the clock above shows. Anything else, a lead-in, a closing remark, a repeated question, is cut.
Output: 6:18
